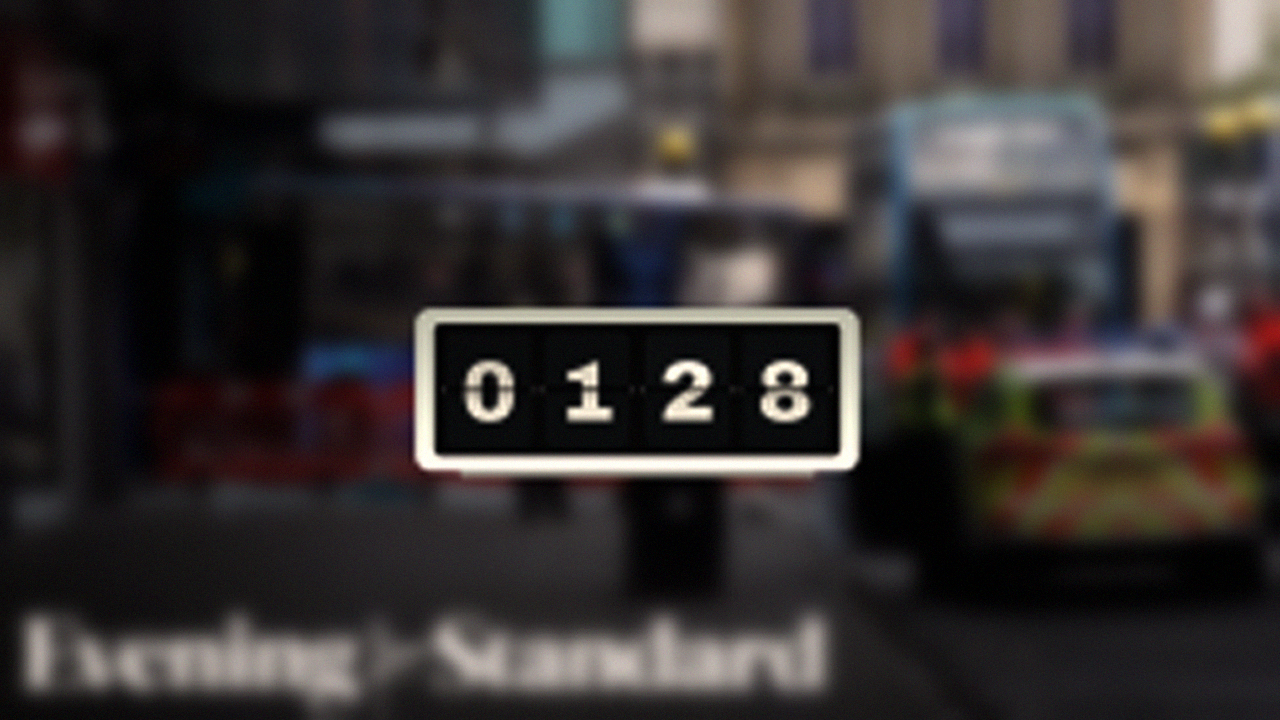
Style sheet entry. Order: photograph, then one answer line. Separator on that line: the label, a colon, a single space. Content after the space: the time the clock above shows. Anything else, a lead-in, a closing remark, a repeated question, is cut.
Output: 1:28
